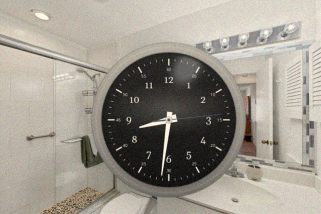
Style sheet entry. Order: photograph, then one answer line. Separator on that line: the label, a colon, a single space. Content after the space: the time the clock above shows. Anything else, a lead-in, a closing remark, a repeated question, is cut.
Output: 8:31:14
